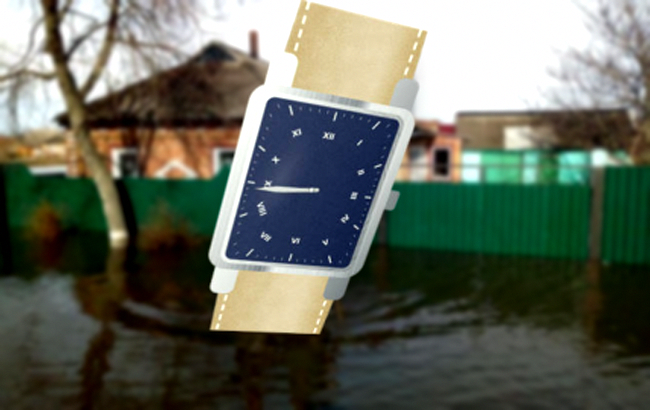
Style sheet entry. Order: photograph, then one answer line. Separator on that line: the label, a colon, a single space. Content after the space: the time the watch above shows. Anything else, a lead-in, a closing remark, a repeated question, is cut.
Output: 8:44
